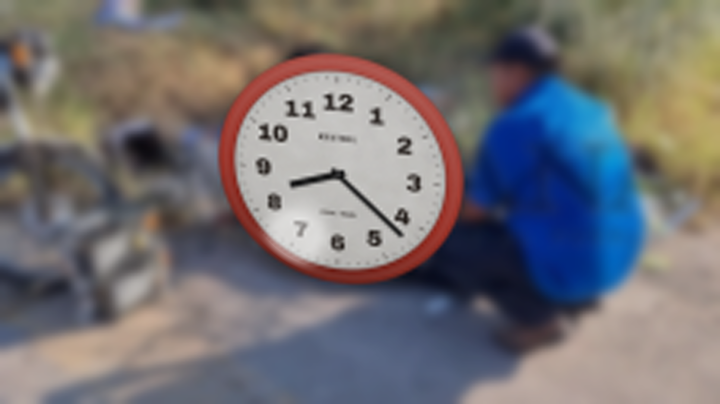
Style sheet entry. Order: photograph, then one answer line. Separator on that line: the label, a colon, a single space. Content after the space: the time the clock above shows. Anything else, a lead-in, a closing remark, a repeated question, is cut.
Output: 8:22
